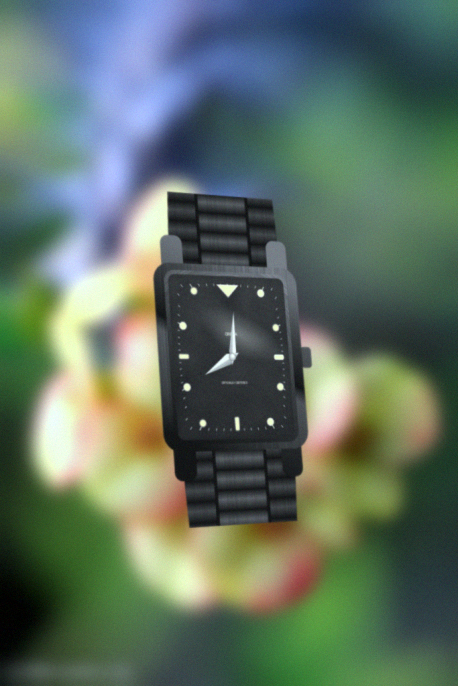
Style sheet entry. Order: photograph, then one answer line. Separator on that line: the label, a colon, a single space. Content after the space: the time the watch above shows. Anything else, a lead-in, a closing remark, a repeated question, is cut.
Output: 8:01
